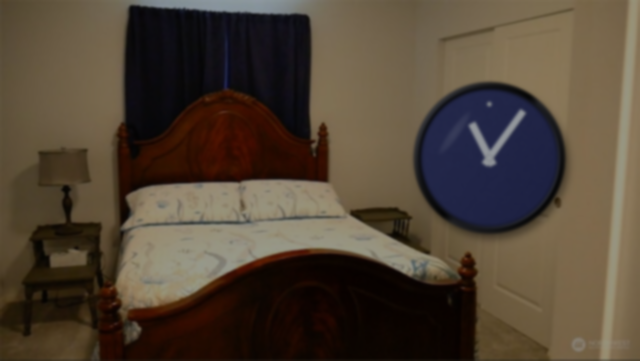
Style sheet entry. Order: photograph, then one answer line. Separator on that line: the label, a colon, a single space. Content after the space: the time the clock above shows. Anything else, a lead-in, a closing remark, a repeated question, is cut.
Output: 11:06
